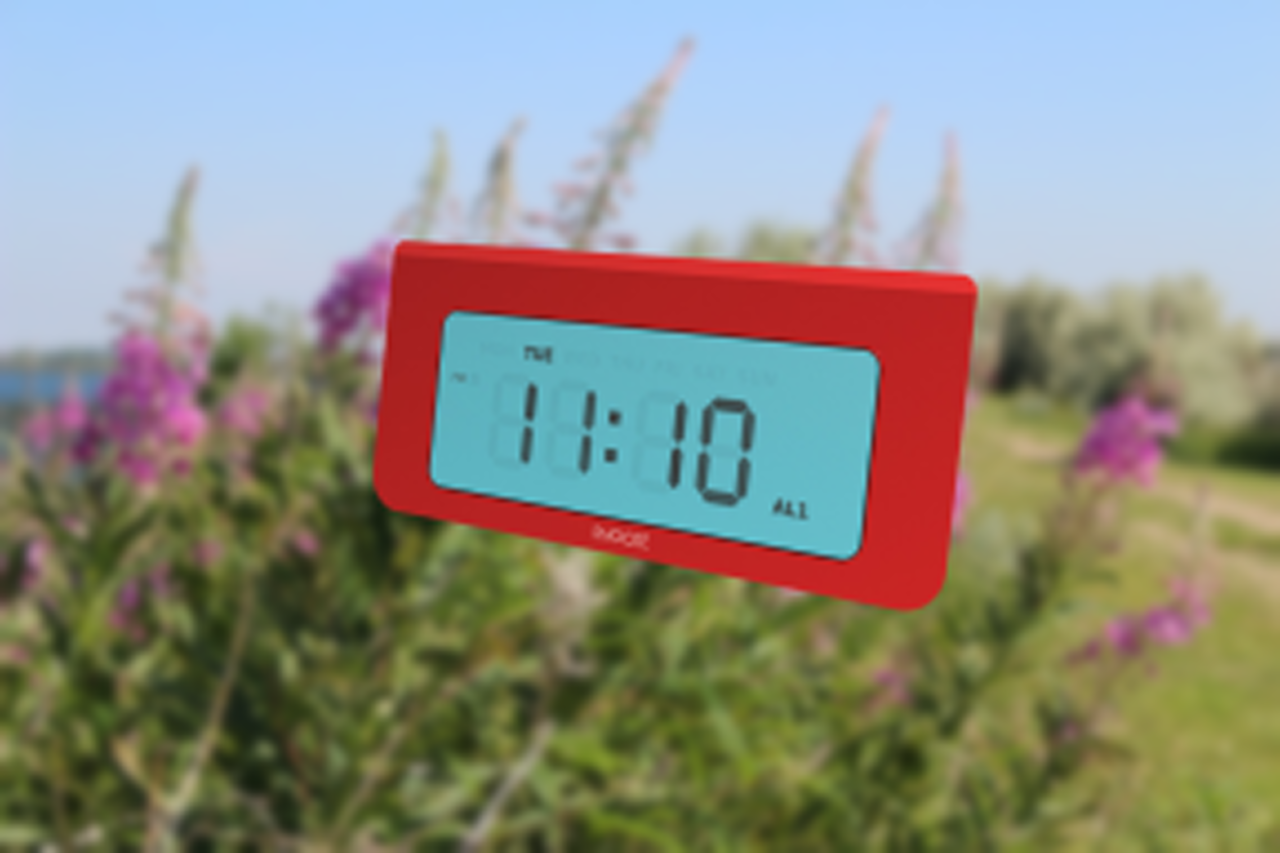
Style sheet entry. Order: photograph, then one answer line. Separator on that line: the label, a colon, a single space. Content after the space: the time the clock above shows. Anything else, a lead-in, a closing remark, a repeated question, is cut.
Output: 11:10
